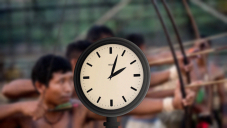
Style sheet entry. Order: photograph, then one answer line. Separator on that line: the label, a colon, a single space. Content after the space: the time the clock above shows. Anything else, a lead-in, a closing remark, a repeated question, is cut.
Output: 2:03
